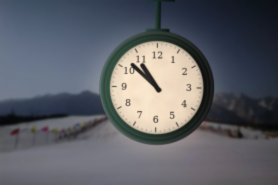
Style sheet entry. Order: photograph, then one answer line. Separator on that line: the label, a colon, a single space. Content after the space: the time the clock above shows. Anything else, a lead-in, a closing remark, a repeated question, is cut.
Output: 10:52
